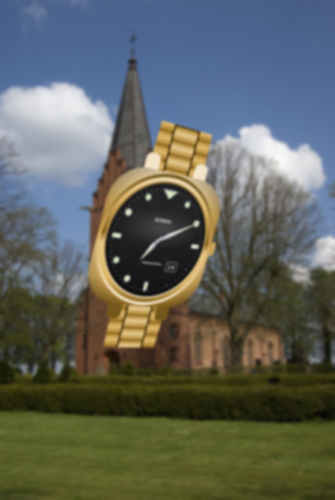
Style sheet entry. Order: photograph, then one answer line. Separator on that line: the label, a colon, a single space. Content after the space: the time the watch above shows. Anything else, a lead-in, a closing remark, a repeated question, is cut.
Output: 7:10
